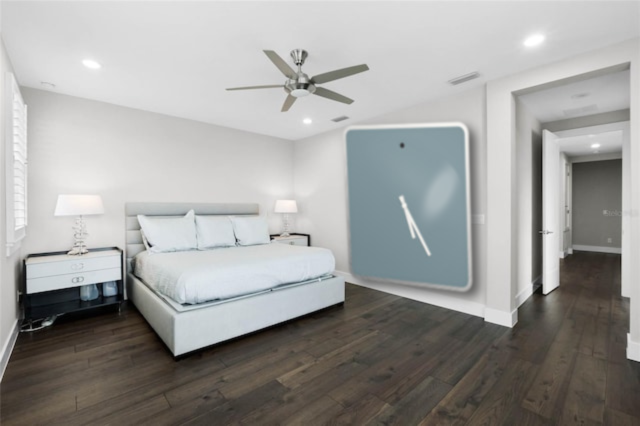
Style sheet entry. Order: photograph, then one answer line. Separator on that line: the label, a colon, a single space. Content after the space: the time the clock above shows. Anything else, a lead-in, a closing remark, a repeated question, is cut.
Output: 5:25
